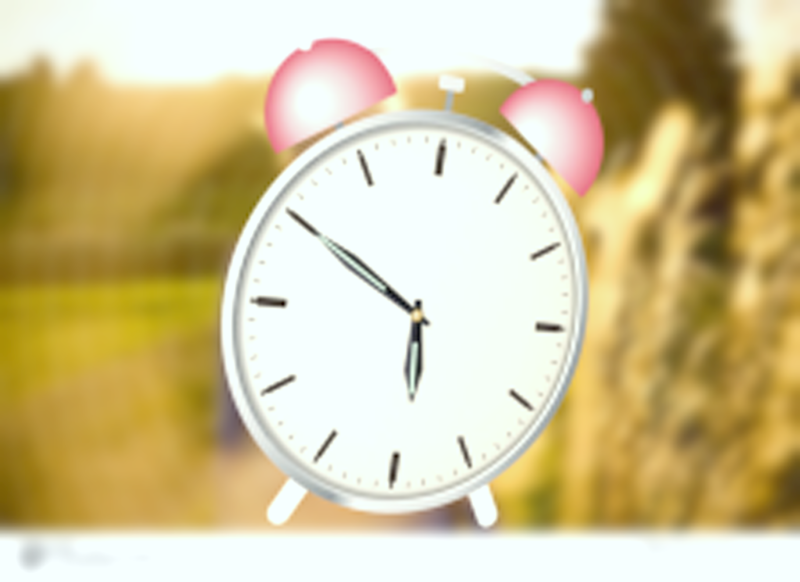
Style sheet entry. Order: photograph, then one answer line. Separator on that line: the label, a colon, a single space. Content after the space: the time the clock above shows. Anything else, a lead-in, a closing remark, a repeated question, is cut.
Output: 5:50
